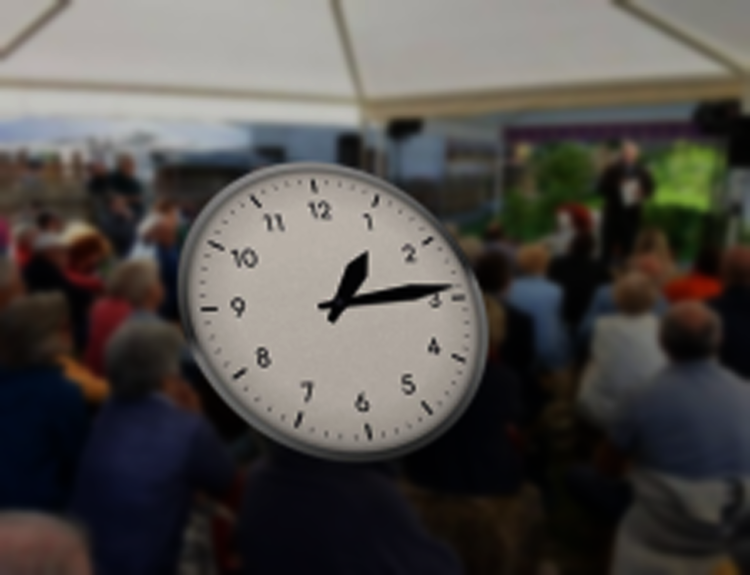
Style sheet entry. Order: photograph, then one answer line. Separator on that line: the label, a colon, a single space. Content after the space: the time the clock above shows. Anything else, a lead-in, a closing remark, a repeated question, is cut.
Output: 1:14
